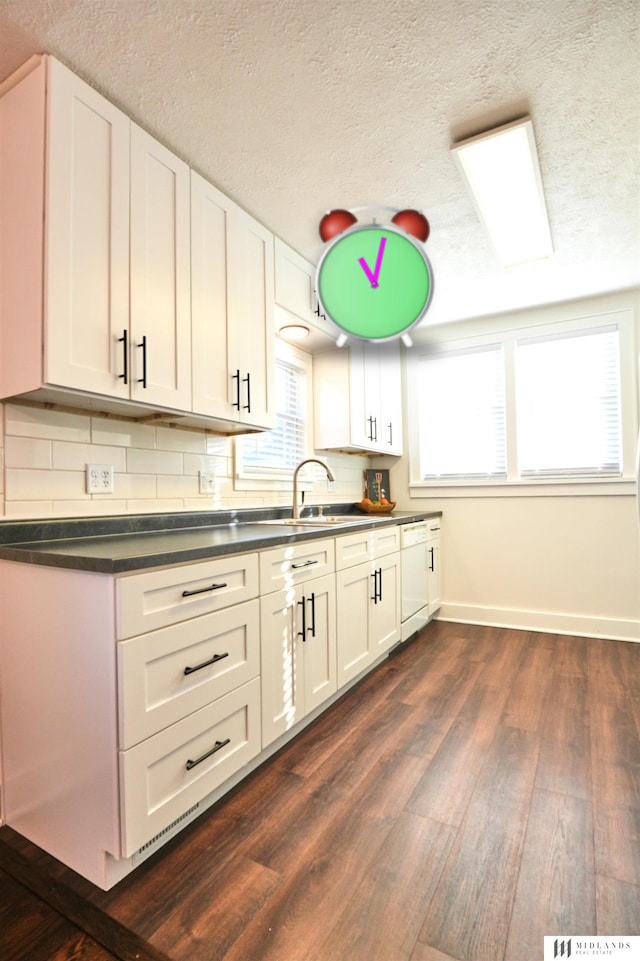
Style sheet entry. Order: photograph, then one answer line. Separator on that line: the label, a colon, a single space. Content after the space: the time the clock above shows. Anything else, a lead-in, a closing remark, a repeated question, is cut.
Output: 11:02
